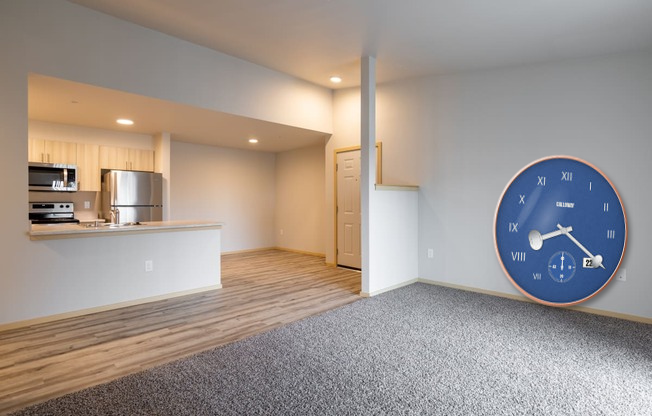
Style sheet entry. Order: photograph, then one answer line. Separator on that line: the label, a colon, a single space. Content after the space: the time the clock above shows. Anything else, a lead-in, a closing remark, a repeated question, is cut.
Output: 8:21
